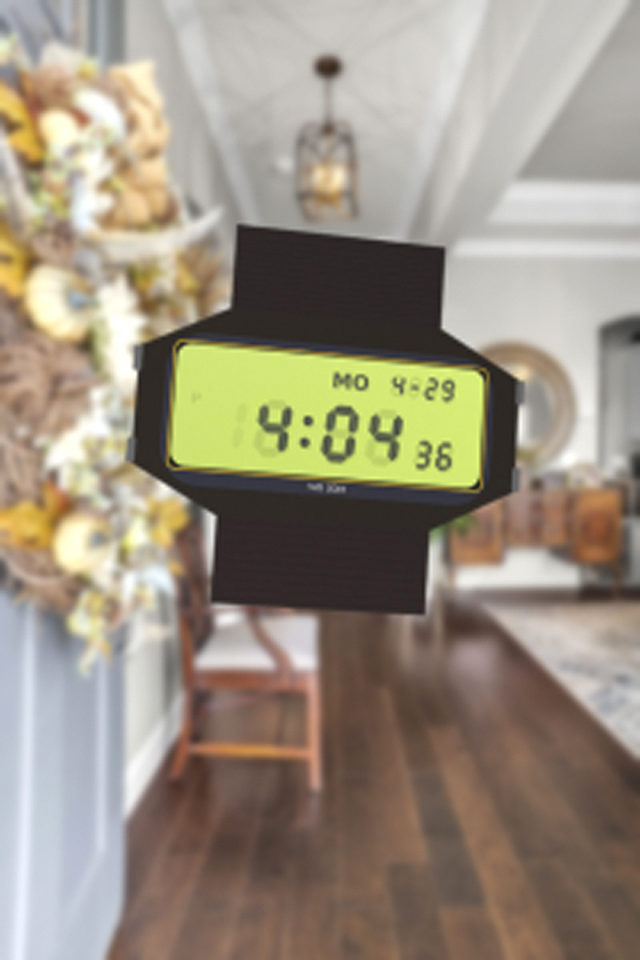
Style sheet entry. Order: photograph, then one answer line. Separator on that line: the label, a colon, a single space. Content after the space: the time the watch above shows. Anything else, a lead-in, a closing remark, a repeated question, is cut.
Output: 4:04:36
